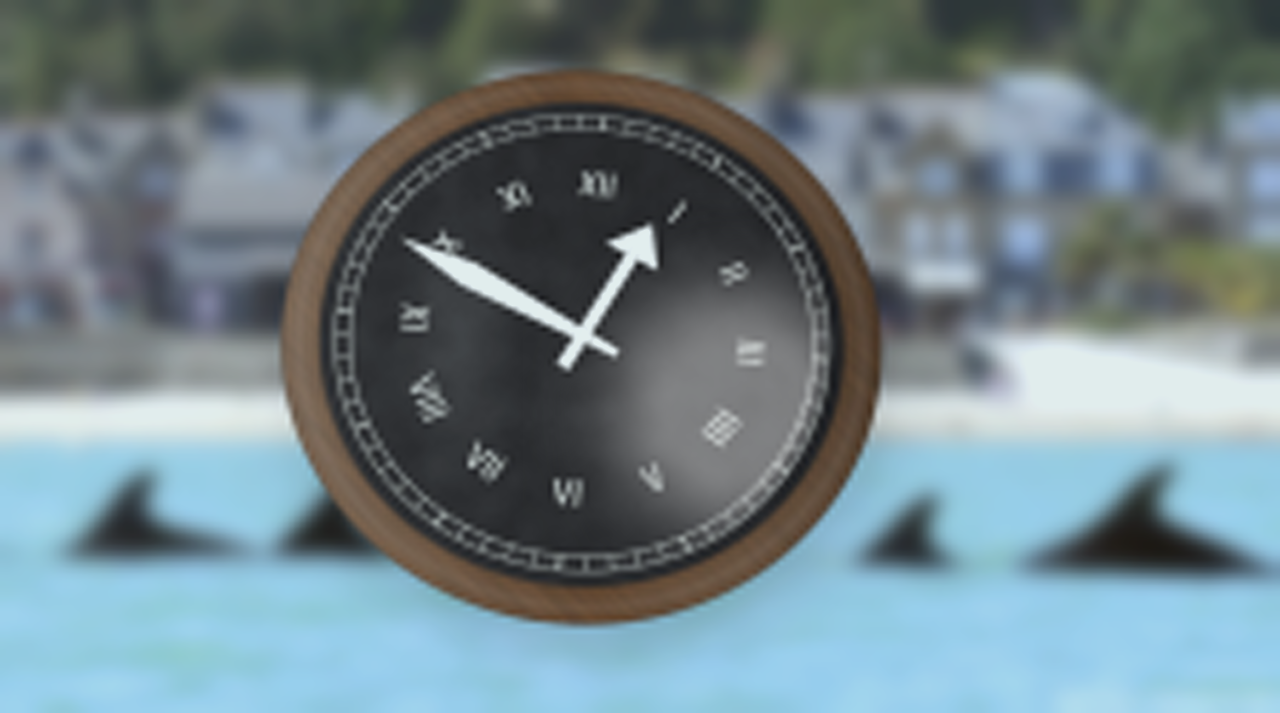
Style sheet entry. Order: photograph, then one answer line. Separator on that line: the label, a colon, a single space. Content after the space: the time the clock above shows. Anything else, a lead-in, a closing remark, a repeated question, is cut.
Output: 12:49
